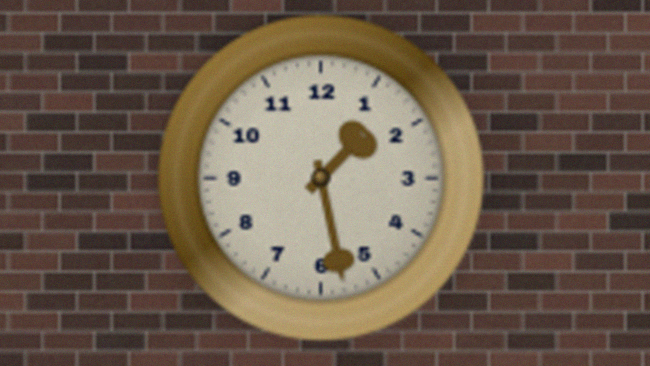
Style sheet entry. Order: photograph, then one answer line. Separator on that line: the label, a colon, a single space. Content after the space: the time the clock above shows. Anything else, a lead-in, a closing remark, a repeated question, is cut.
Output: 1:28
